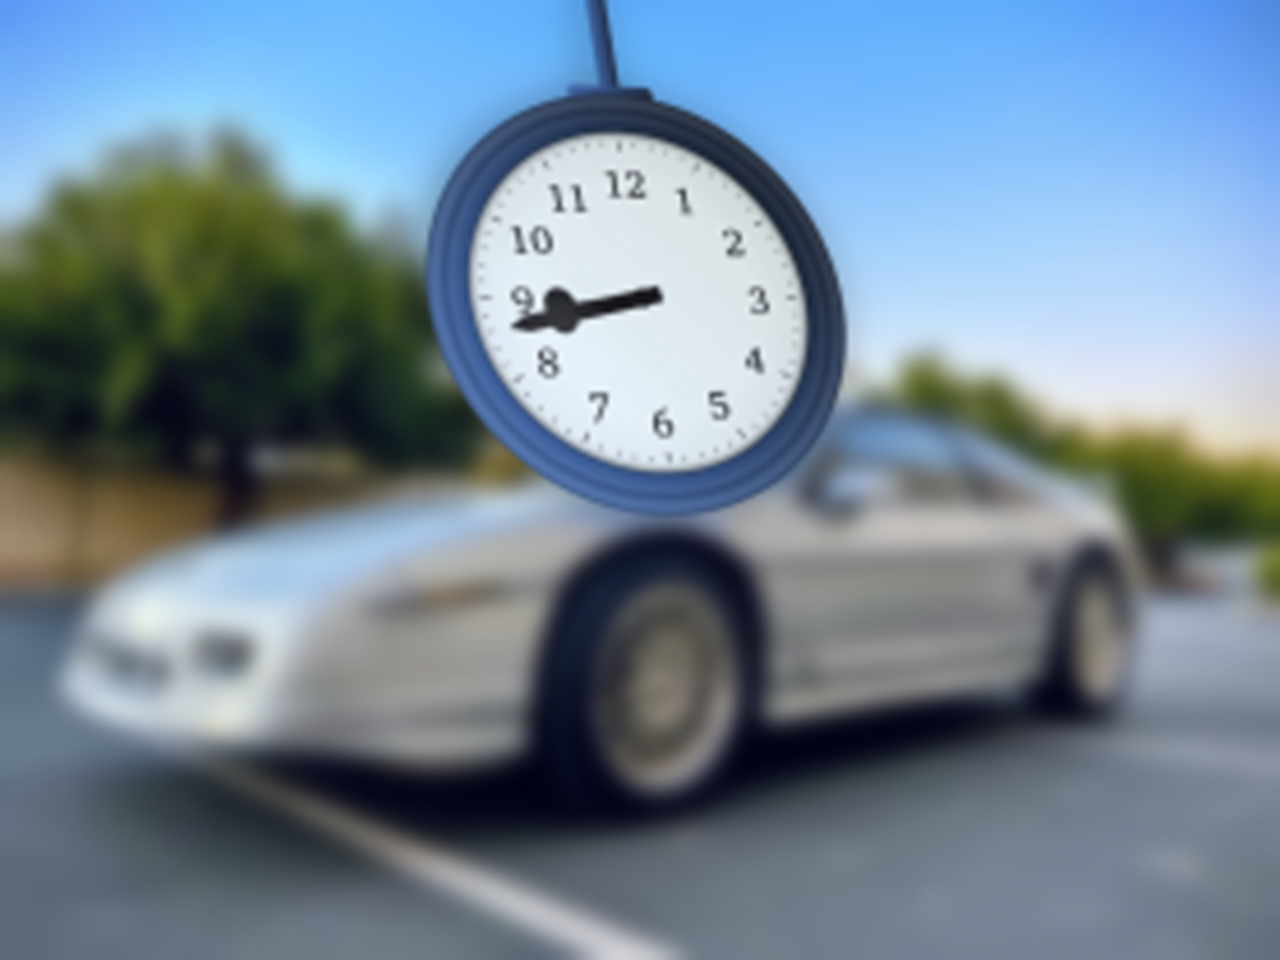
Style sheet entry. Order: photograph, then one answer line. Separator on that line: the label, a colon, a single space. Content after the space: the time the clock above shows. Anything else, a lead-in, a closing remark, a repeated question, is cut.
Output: 8:43
